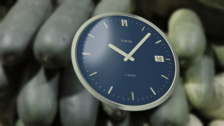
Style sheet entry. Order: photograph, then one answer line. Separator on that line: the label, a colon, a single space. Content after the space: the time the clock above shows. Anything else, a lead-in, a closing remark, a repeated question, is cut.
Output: 10:07
